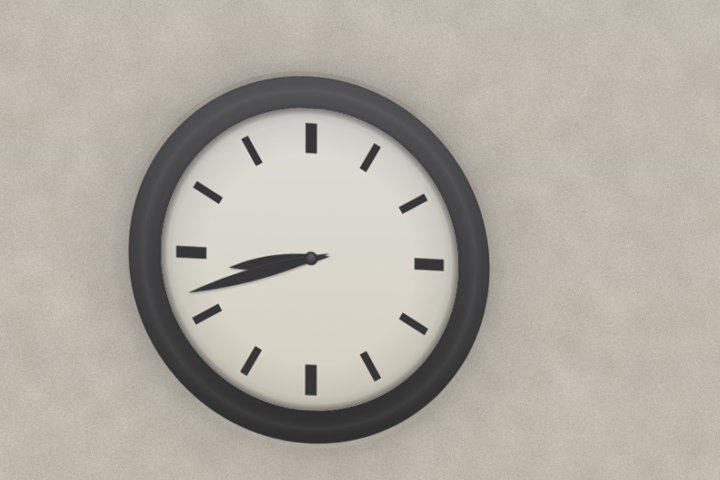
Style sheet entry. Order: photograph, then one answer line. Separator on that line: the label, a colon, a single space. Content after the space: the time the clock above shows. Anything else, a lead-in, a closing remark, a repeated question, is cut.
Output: 8:42
